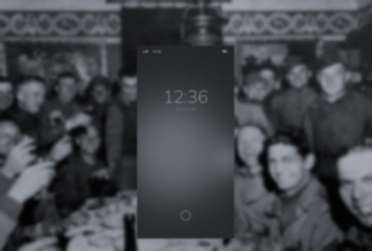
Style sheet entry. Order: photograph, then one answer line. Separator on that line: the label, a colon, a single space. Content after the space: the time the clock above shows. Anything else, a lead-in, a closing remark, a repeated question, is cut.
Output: 12:36
